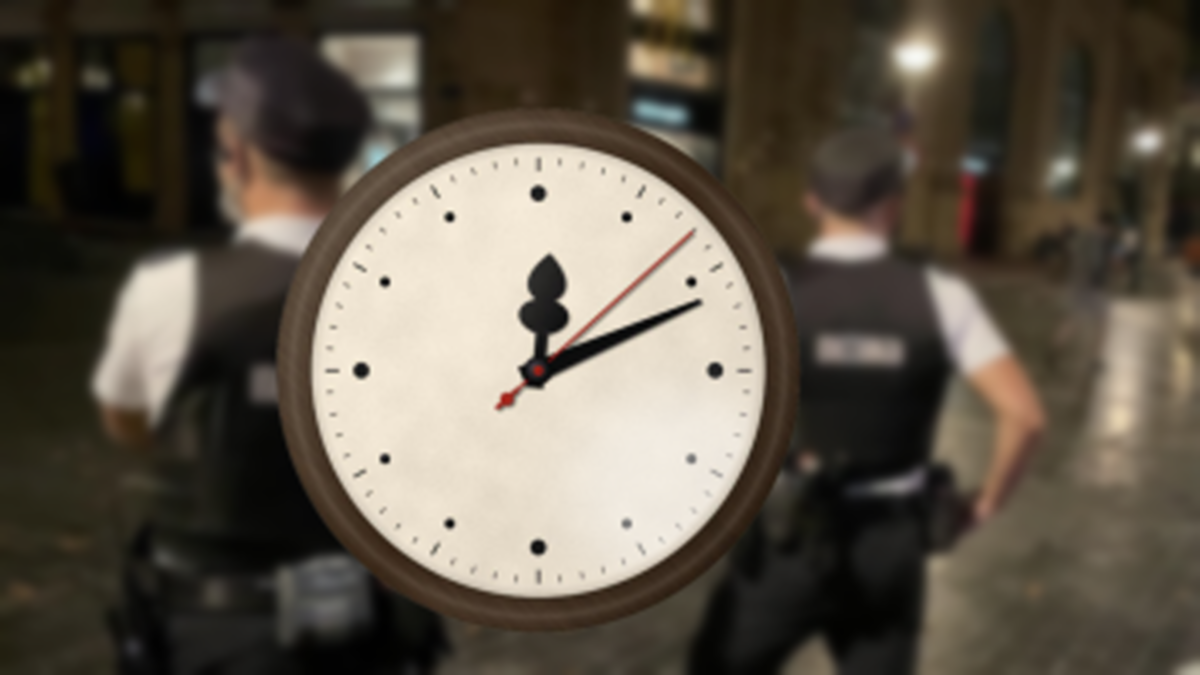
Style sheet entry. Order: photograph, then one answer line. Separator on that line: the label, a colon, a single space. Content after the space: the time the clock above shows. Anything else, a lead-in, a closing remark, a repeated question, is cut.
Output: 12:11:08
